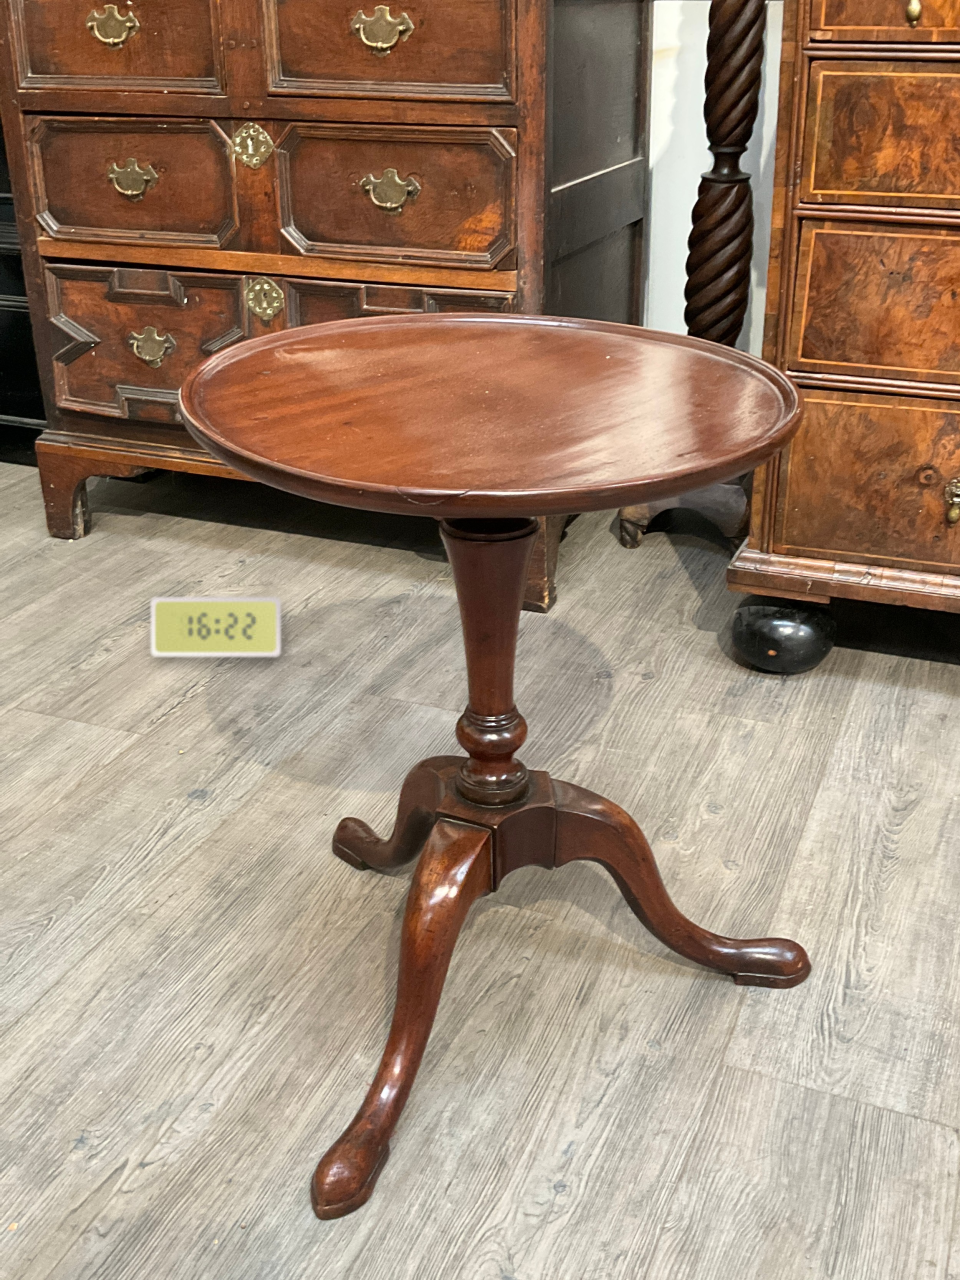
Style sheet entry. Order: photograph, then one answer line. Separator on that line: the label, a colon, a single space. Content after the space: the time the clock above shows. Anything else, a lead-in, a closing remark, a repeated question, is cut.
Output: 16:22
